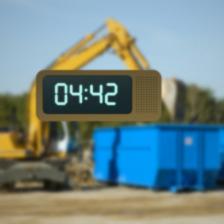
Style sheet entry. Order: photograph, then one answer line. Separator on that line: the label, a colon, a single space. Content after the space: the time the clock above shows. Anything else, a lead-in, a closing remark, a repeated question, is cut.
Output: 4:42
